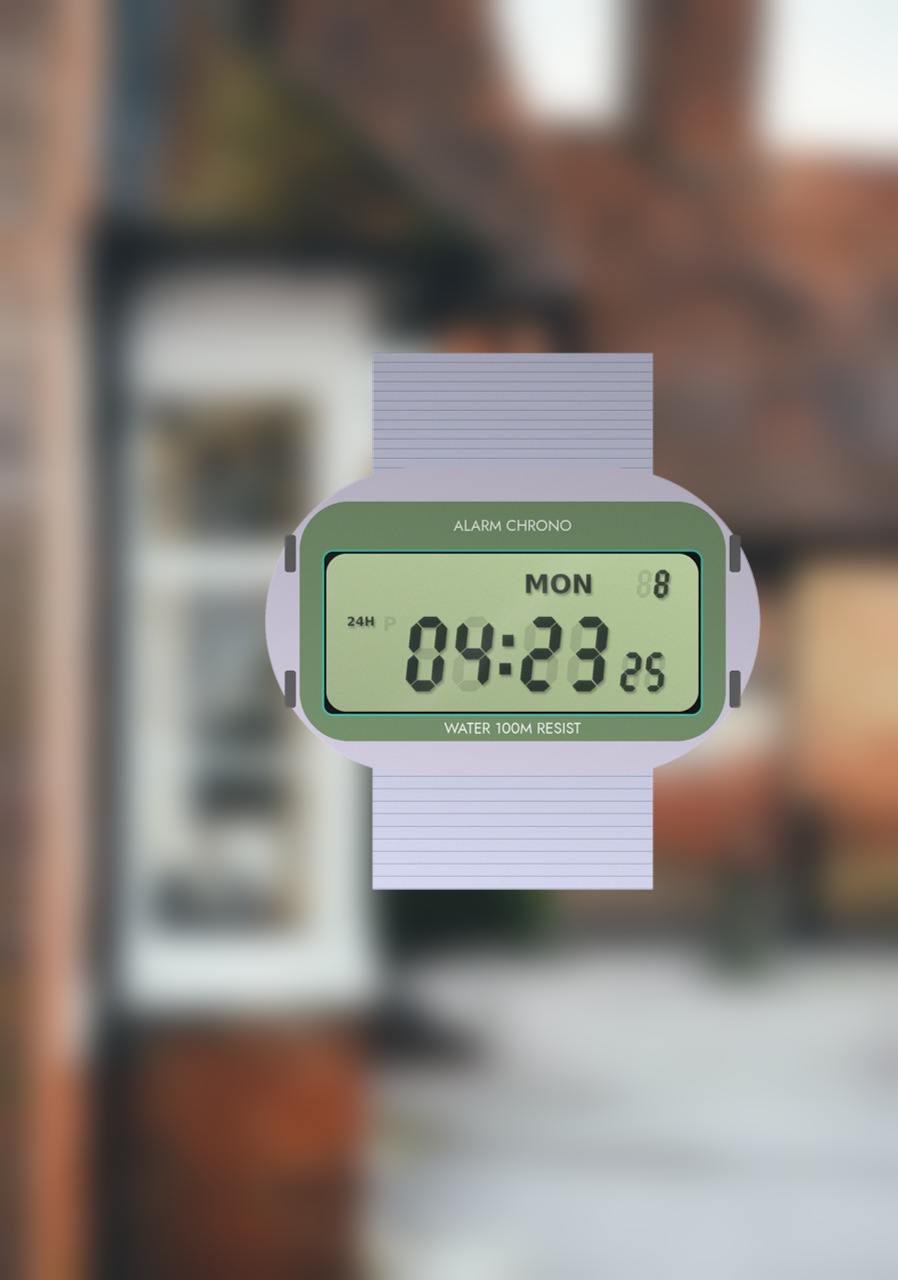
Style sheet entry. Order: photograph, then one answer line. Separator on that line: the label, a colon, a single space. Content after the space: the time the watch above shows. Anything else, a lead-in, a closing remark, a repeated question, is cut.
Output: 4:23:25
